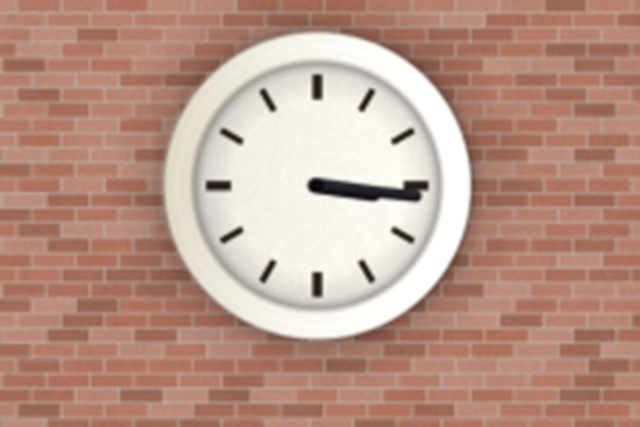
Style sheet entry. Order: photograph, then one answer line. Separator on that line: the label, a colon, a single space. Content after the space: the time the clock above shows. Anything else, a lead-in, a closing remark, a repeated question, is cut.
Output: 3:16
